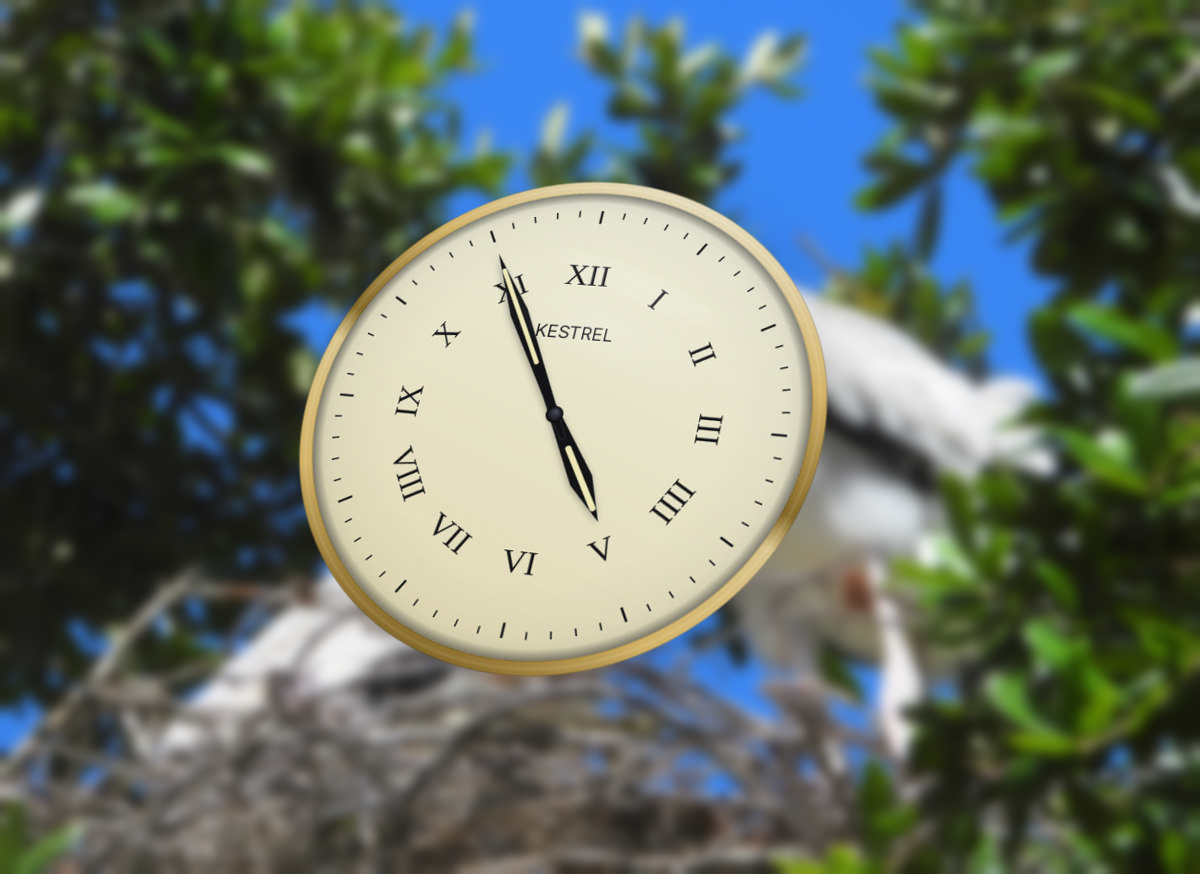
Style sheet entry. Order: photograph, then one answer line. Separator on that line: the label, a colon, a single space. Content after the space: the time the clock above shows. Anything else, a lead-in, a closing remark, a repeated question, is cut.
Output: 4:55
